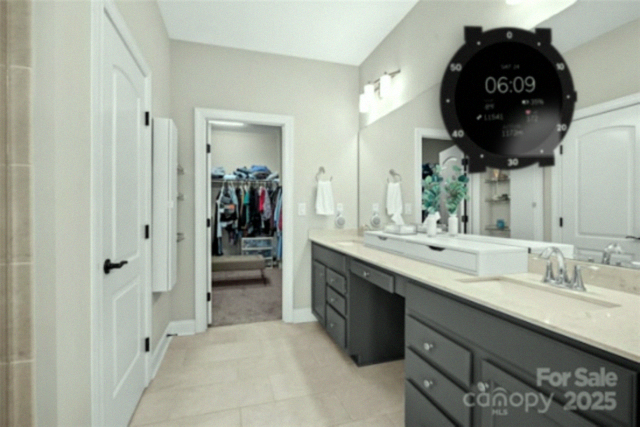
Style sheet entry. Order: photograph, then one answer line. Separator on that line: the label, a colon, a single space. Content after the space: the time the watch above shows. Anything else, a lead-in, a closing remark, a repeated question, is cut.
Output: 6:09
